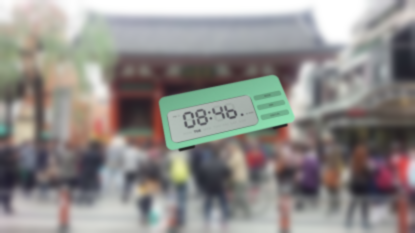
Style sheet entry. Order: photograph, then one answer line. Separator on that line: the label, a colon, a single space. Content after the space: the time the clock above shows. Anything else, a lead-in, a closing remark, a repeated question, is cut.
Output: 8:46
